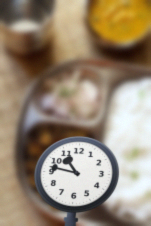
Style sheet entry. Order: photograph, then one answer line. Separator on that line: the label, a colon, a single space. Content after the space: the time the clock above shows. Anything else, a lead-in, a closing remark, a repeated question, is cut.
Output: 10:47
